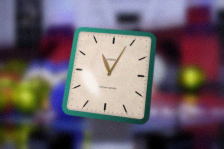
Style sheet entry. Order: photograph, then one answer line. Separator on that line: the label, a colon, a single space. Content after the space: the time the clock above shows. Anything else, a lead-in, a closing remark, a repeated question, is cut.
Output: 11:04
